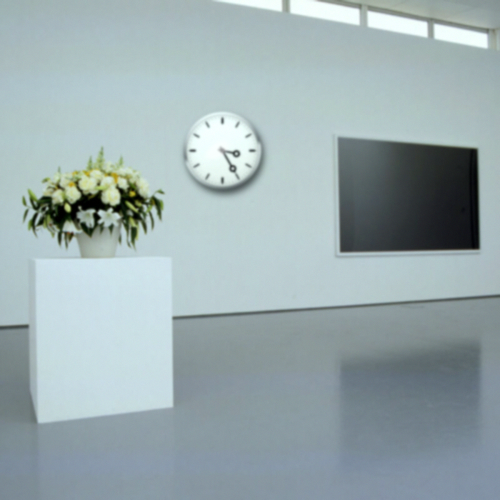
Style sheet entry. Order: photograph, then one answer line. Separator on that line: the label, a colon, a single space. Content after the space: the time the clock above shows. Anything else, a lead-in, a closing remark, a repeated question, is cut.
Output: 3:25
